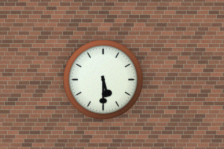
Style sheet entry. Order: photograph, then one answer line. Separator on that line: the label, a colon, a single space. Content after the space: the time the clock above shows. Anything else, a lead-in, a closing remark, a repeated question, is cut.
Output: 5:30
